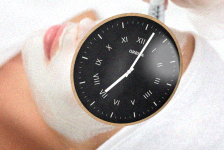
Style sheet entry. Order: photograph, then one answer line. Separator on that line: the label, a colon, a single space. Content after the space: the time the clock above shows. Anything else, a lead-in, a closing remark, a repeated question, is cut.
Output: 7:02
